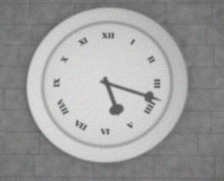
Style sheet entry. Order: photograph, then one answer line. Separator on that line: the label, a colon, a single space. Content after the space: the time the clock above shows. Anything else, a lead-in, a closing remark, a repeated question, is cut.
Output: 5:18
